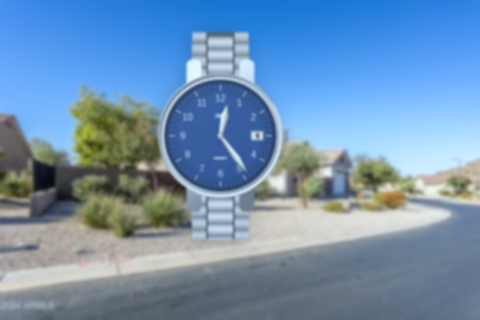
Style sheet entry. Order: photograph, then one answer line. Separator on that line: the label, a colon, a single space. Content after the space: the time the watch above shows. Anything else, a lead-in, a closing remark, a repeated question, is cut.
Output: 12:24
